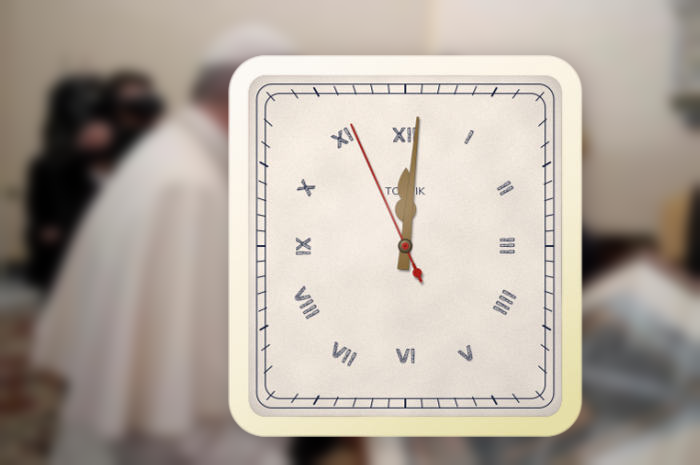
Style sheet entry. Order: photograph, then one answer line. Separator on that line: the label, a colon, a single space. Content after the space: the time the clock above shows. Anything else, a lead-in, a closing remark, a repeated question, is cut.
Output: 12:00:56
